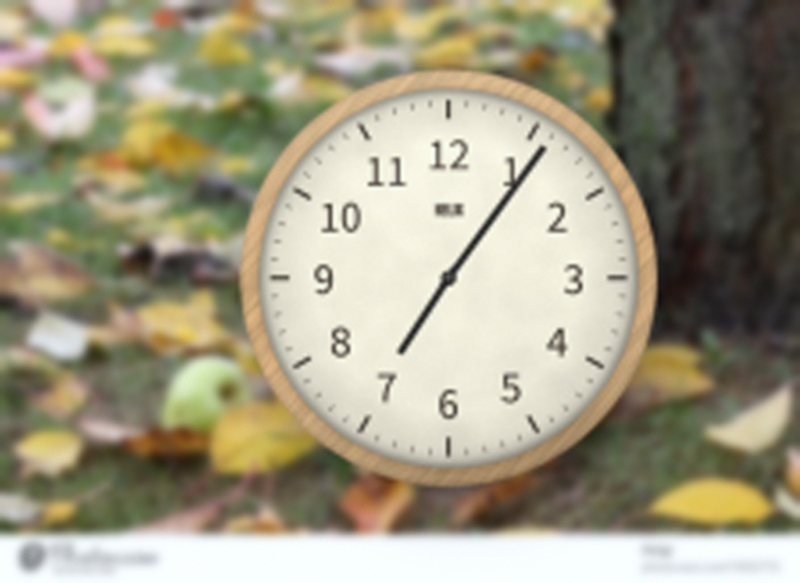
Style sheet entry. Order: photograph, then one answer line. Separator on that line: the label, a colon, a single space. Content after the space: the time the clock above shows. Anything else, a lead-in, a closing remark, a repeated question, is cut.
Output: 7:06
